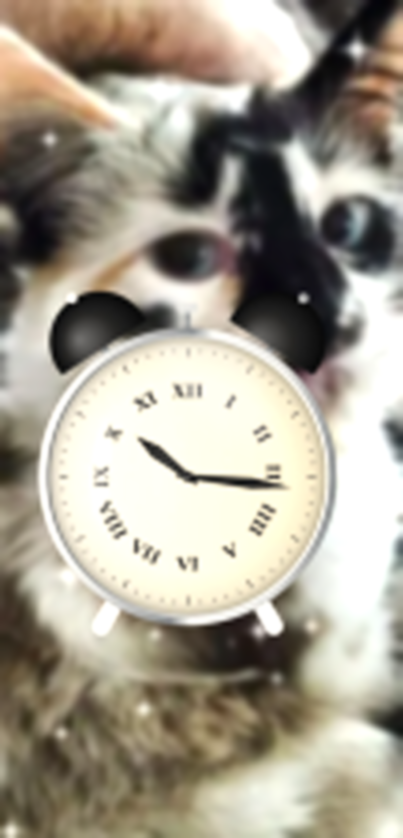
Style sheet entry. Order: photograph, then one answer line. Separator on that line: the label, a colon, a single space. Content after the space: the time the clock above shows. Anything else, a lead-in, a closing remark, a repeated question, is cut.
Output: 10:16
